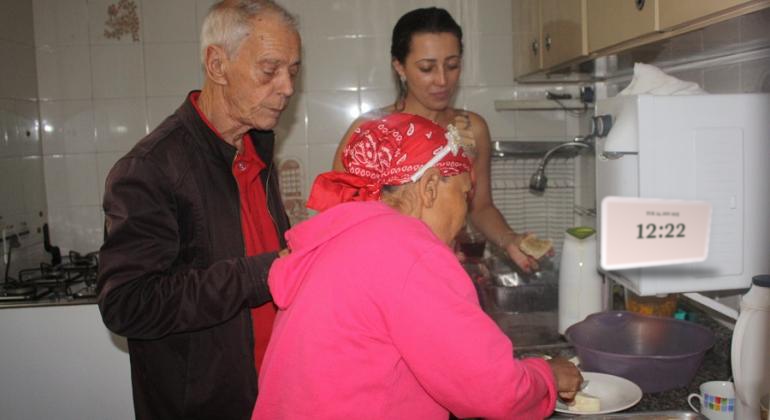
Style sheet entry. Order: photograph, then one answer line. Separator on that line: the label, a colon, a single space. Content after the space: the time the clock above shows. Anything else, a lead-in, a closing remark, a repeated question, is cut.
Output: 12:22
